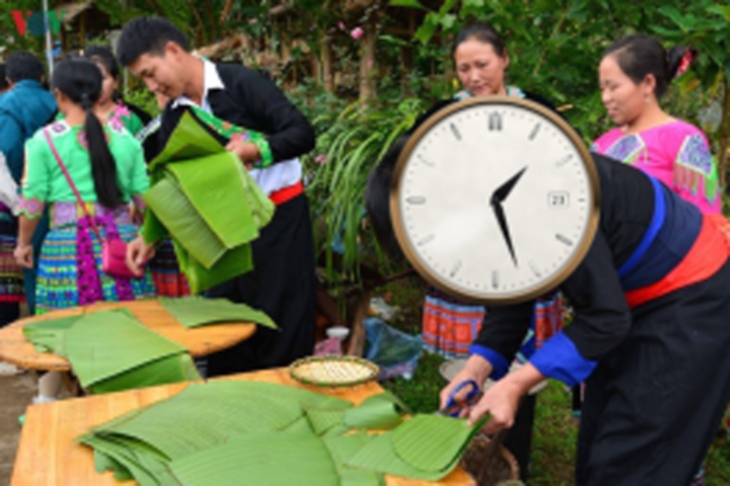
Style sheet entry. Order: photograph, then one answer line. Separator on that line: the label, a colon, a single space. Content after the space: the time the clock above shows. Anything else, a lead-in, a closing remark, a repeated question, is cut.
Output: 1:27
